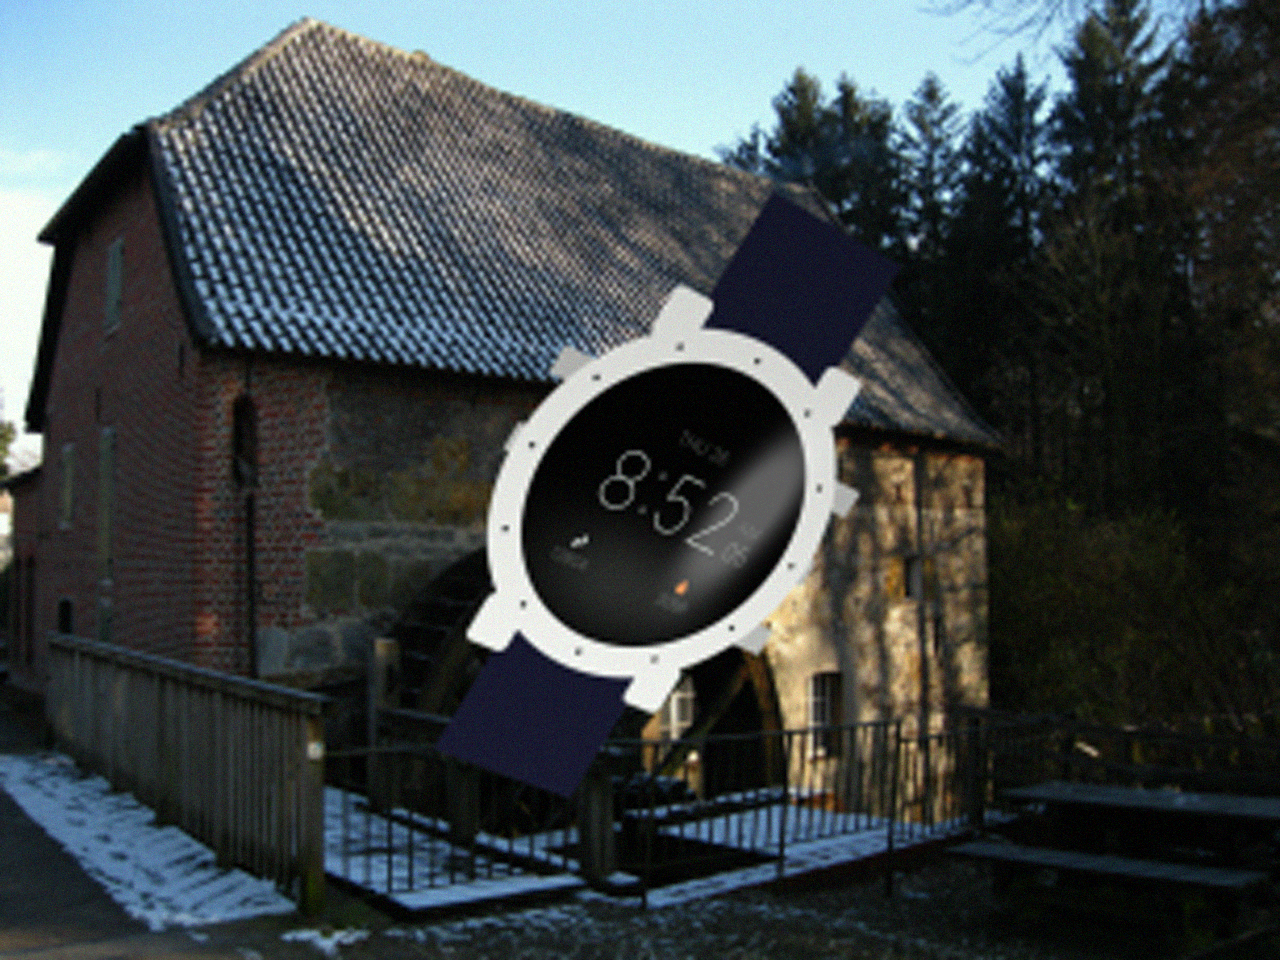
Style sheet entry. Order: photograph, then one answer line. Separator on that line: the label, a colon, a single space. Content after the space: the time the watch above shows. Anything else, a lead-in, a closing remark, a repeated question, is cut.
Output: 8:52
